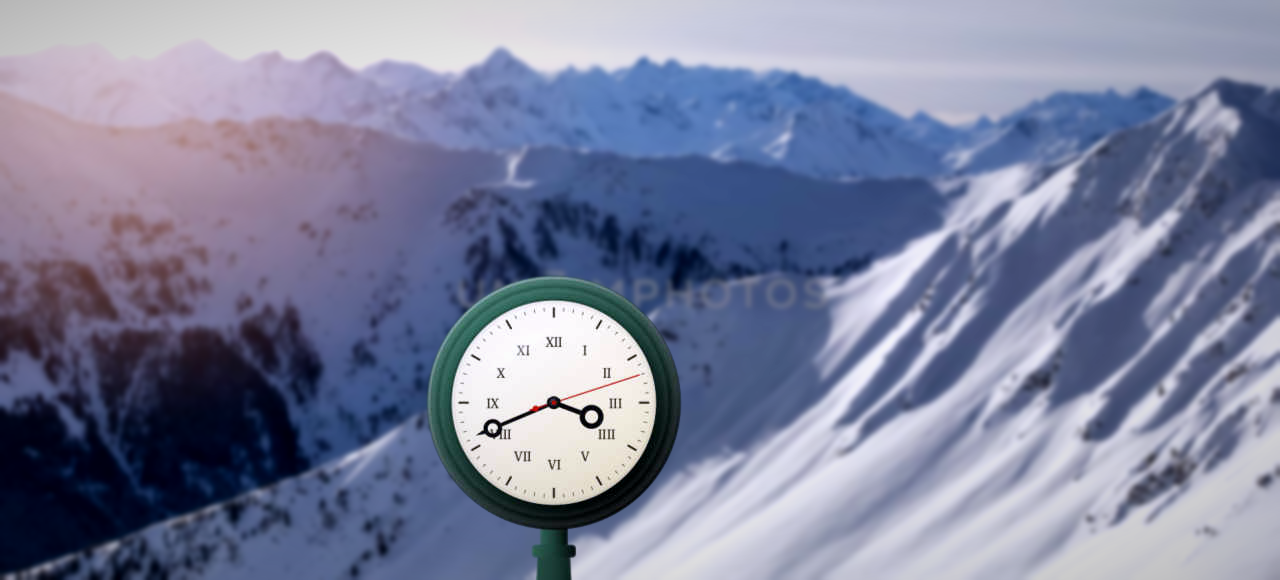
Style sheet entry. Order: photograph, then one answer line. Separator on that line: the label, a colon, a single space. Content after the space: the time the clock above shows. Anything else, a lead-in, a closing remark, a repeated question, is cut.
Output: 3:41:12
